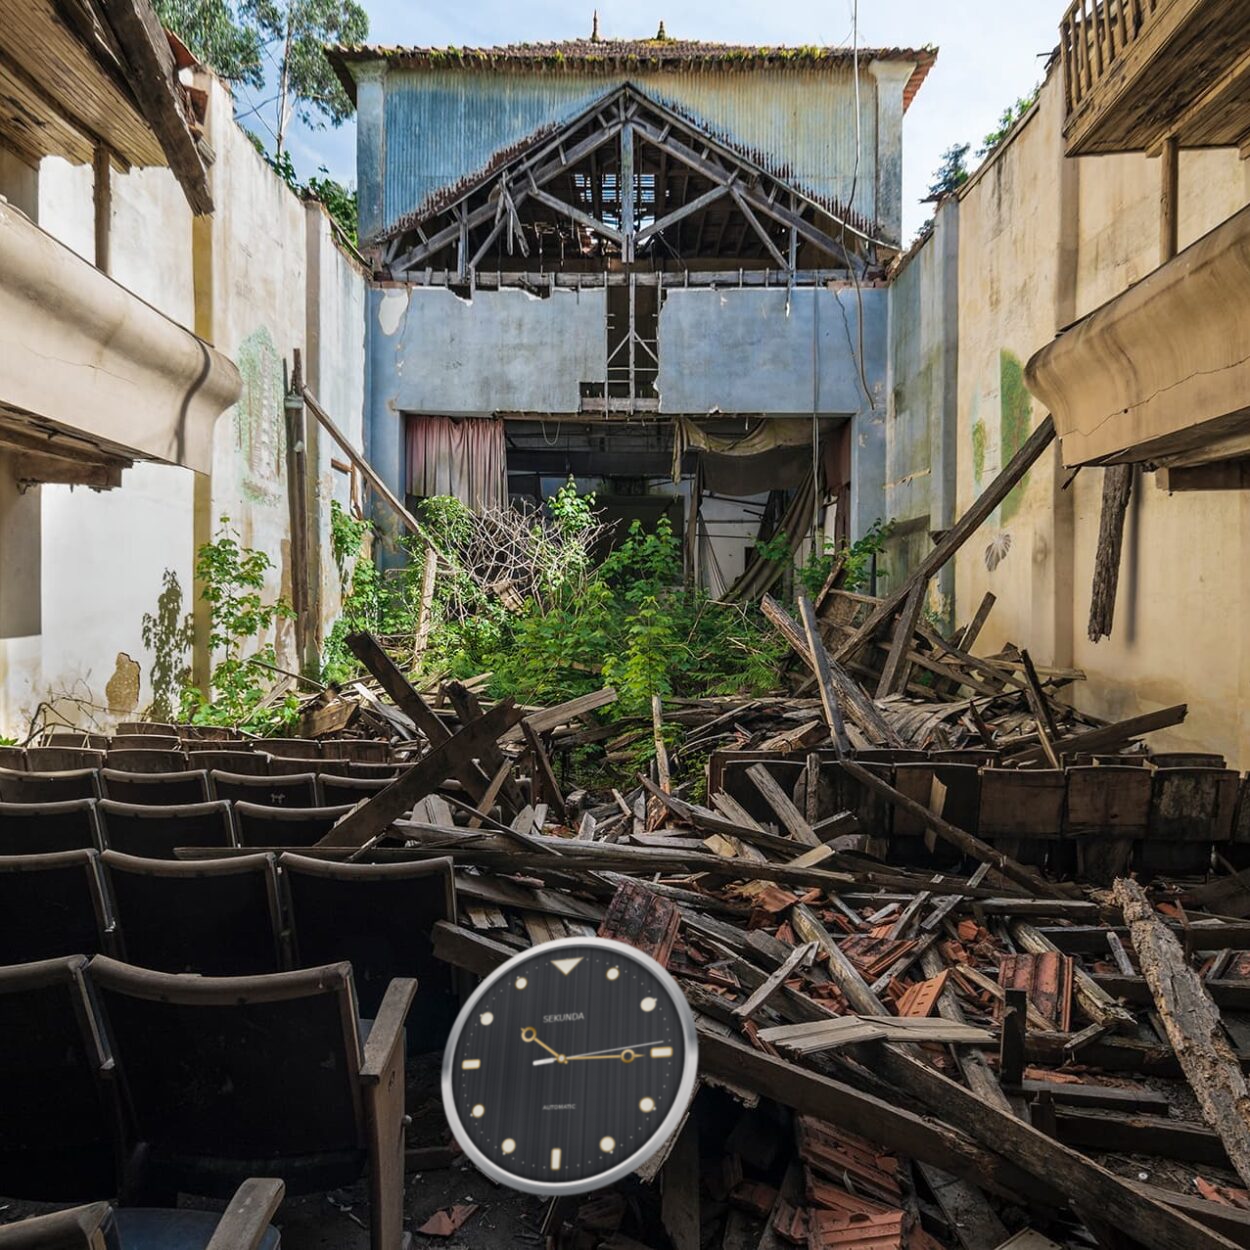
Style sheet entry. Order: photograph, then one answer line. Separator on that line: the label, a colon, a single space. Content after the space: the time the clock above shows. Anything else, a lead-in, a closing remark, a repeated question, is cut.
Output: 10:15:14
